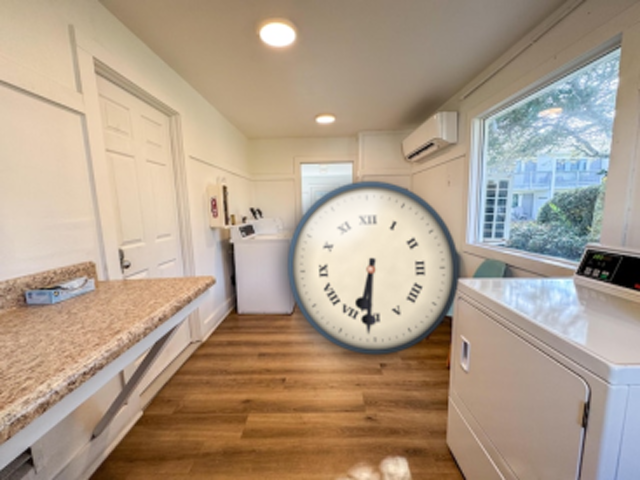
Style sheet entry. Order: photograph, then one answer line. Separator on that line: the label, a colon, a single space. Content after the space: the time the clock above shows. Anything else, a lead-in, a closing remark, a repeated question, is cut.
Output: 6:31
